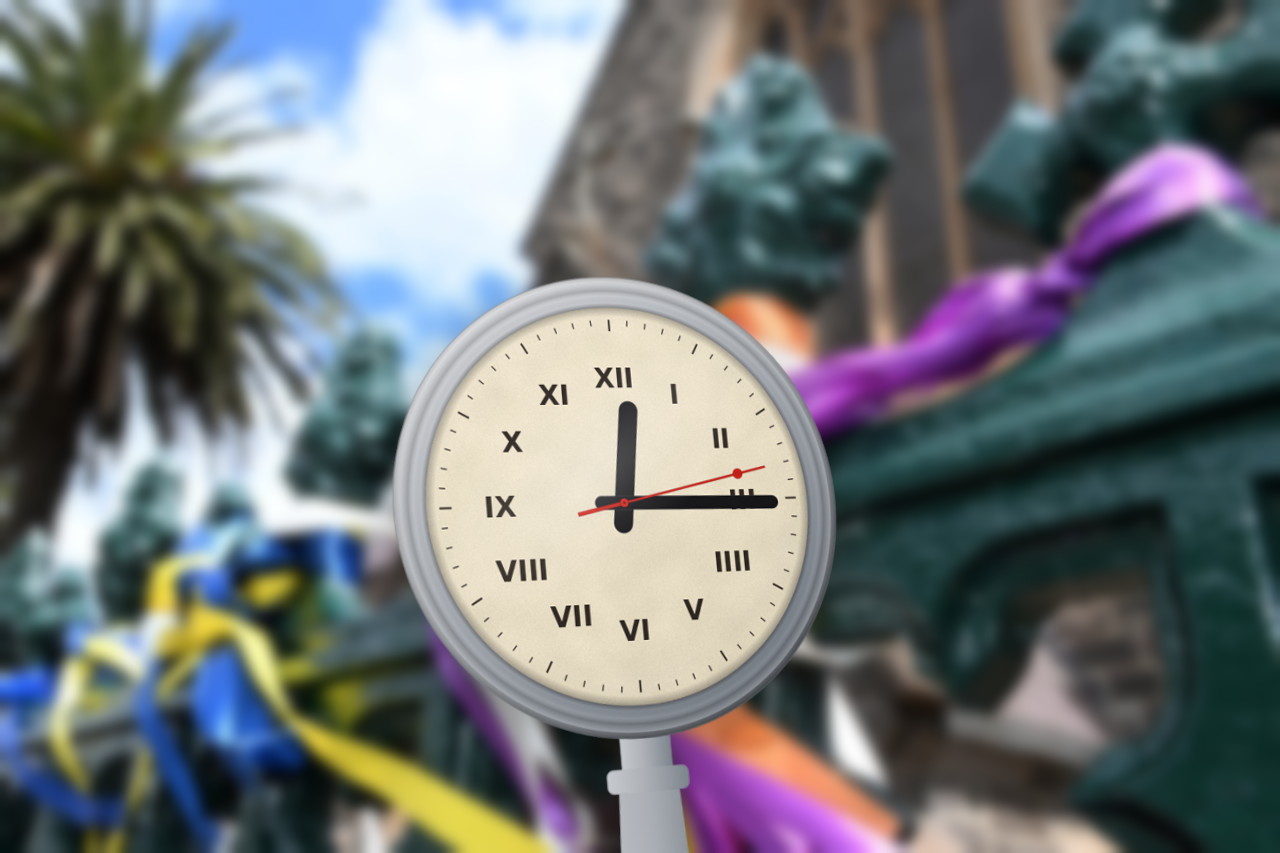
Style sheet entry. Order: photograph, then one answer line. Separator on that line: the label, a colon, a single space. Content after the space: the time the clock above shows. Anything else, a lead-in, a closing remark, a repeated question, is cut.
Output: 12:15:13
